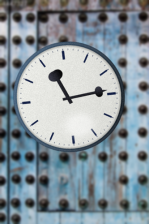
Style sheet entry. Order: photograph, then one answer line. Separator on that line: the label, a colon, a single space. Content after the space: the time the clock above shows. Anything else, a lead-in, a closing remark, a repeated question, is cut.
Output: 11:14
